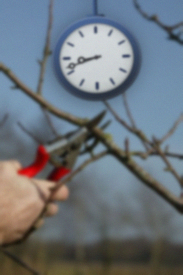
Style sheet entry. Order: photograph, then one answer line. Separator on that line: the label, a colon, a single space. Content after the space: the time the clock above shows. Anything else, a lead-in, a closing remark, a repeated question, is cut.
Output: 8:42
